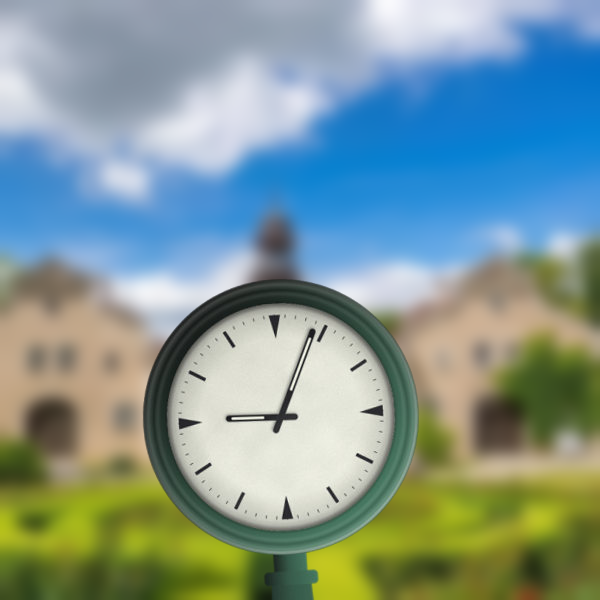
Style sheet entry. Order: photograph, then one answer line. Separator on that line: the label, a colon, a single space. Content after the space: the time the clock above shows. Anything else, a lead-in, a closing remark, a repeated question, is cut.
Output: 9:04
